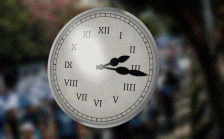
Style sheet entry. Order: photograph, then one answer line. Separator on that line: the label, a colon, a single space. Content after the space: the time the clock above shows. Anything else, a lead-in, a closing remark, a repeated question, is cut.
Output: 2:16
